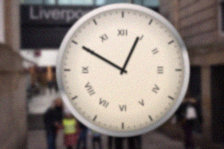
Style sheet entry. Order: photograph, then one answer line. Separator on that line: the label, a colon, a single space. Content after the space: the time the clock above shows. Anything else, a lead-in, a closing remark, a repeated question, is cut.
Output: 12:50
